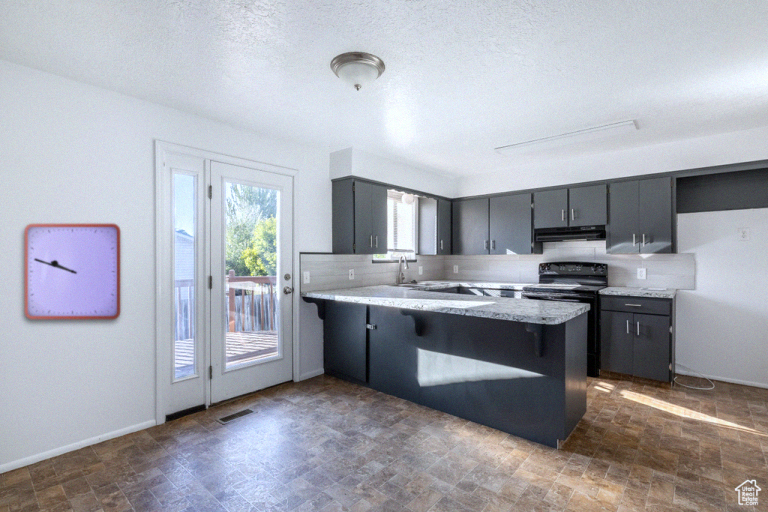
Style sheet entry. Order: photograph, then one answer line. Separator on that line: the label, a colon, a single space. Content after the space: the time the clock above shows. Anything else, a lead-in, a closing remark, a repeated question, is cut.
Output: 9:48
